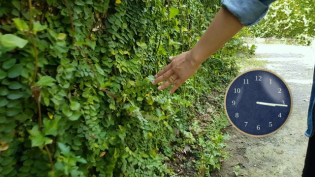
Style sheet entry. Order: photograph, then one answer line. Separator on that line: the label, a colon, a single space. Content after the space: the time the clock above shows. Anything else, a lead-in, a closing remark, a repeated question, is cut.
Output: 3:16
